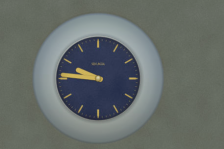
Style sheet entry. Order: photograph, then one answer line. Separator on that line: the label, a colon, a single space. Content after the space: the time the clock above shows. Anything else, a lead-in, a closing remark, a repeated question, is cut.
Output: 9:46
